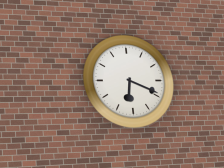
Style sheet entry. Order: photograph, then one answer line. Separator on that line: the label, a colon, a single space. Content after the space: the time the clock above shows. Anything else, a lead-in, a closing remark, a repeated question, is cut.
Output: 6:19
